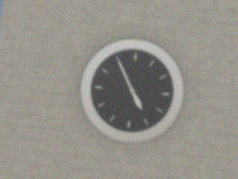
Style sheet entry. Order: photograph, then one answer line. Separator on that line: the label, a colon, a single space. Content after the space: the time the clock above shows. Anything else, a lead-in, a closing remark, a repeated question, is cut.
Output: 4:55
